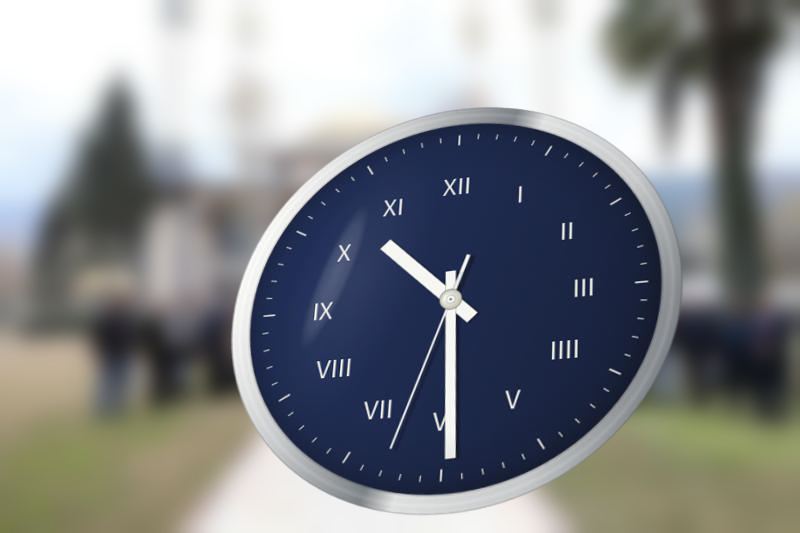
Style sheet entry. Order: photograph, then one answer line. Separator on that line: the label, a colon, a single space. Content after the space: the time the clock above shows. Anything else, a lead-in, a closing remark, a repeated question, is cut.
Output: 10:29:33
